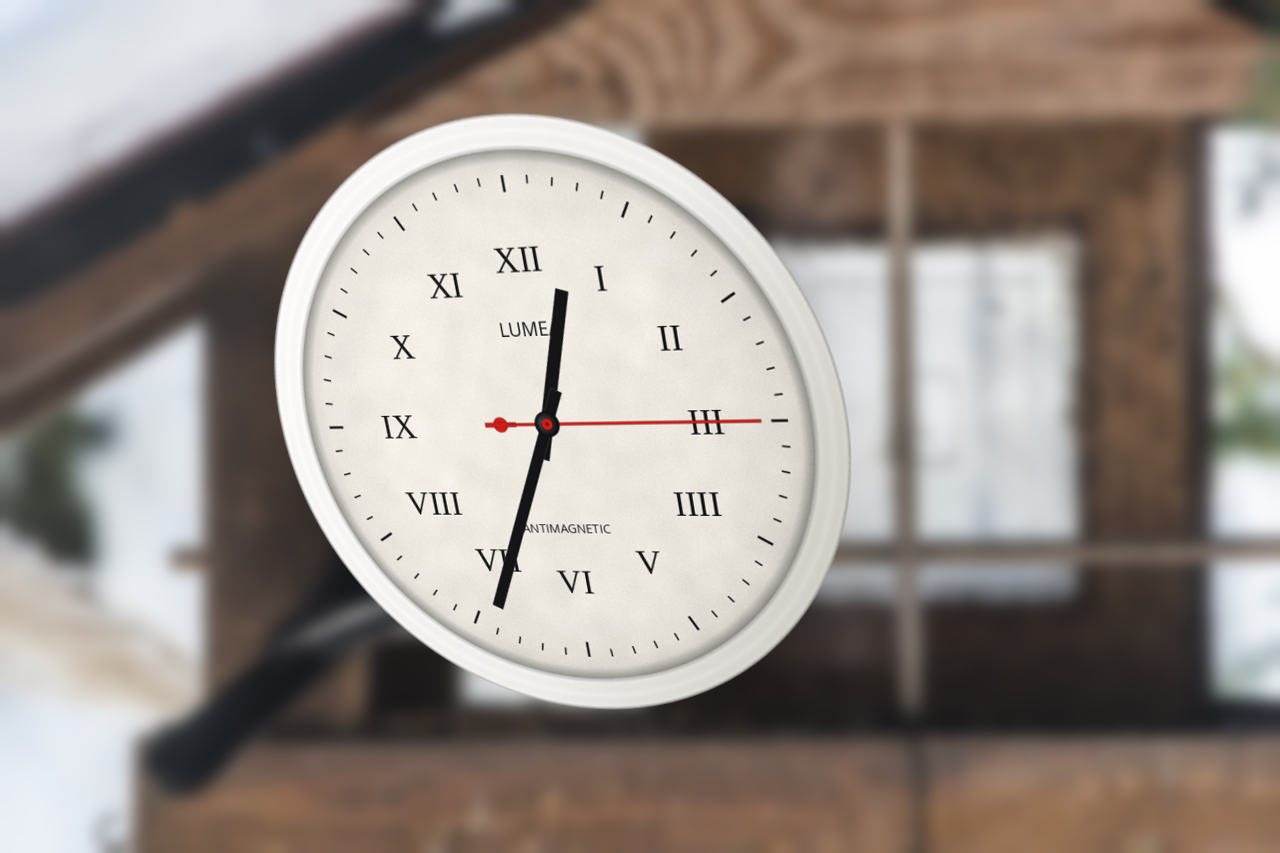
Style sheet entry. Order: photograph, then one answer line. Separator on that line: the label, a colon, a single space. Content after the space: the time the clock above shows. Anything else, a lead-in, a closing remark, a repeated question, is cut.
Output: 12:34:15
